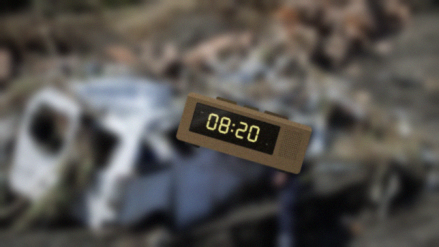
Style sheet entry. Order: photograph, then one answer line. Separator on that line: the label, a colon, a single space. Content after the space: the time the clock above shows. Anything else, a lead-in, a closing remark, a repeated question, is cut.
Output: 8:20
